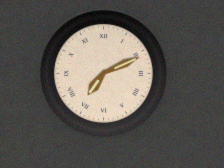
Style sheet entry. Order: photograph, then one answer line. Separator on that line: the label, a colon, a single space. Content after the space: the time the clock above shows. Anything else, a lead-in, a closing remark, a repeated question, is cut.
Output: 7:11
